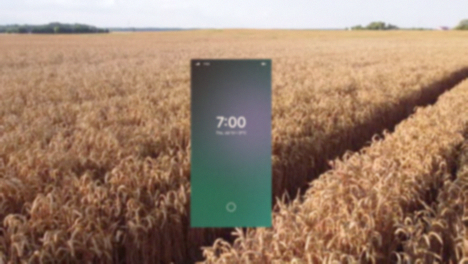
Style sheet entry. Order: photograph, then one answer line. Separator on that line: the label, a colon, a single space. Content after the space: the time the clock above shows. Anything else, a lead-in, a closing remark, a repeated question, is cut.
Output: 7:00
